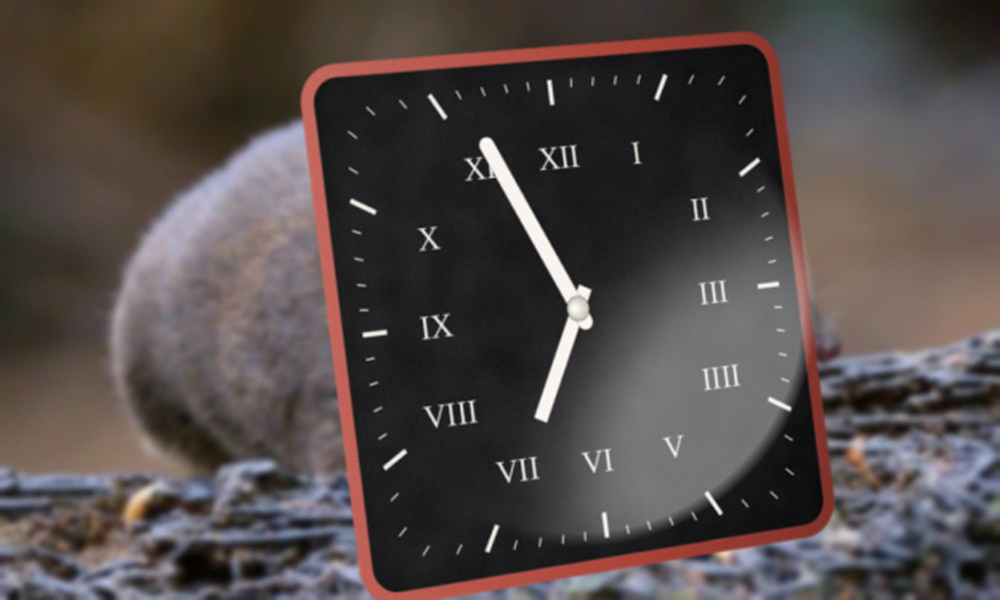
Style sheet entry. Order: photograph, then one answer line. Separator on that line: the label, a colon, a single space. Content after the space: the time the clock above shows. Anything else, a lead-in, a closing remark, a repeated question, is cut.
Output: 6:56
